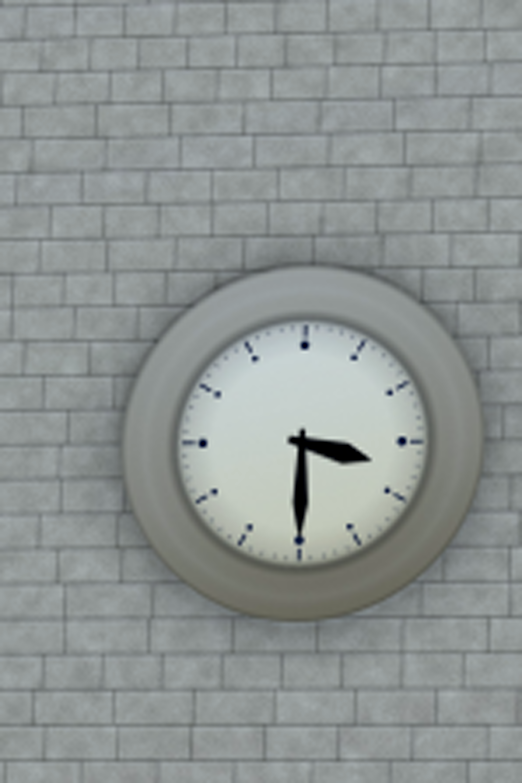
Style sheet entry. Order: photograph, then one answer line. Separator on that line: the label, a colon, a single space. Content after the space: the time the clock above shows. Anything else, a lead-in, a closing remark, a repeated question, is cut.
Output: 3:30
